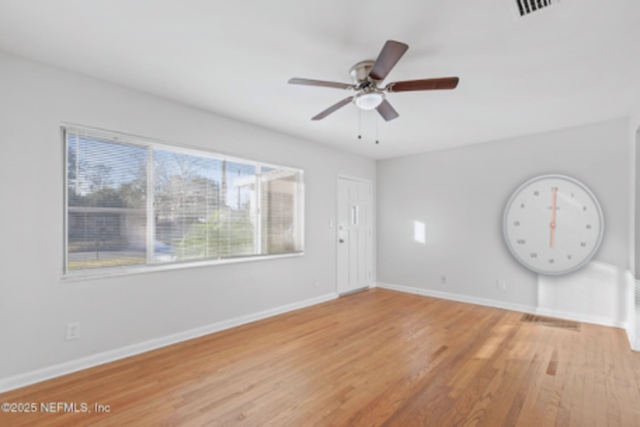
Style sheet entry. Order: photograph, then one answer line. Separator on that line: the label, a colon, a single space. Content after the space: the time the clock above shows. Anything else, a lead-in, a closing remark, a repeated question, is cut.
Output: 6:00
